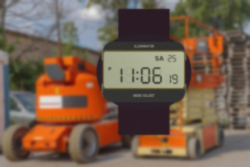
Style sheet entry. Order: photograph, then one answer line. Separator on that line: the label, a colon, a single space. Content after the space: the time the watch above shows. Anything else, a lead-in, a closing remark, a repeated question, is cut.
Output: 11:06:19
